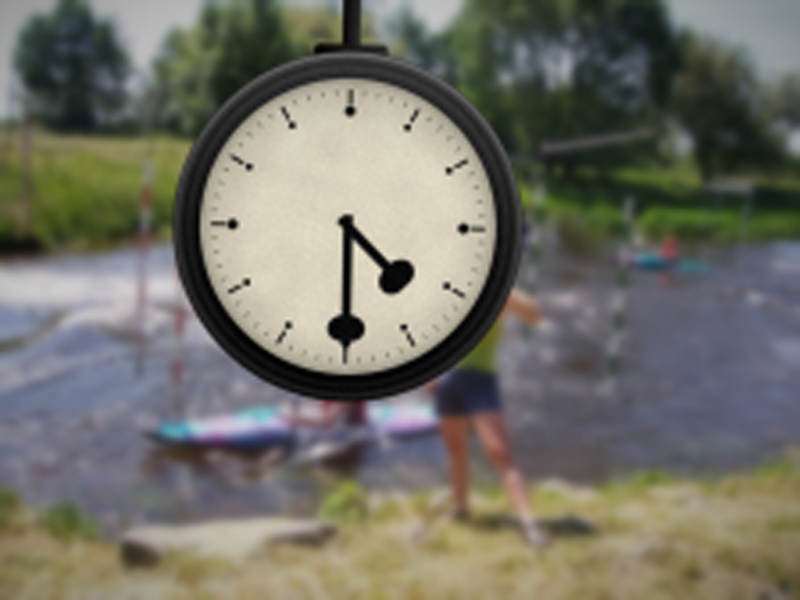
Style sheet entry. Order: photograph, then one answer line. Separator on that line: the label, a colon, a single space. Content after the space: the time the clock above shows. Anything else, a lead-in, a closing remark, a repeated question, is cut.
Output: 4:30
